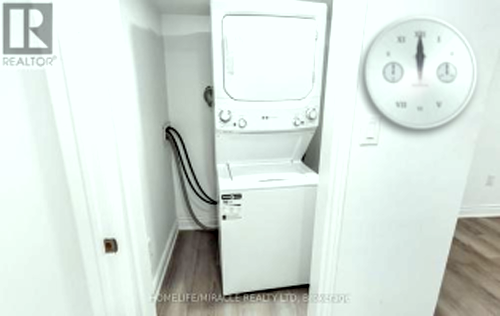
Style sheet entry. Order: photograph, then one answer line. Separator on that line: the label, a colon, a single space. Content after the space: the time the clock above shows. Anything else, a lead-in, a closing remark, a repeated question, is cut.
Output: 12:00
